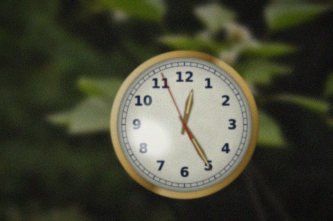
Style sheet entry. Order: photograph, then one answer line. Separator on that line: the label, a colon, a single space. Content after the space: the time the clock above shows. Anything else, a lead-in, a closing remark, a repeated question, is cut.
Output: 12:24:56
